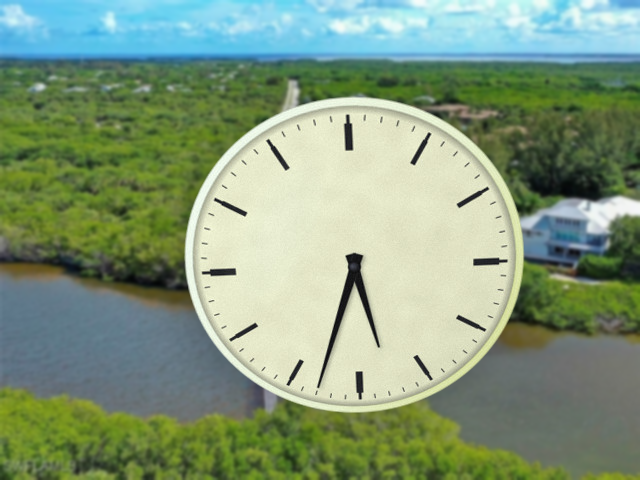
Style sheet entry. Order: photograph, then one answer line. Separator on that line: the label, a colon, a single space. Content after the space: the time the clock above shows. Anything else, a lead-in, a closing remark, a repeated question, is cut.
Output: 5:33
